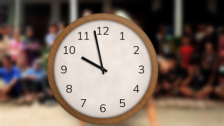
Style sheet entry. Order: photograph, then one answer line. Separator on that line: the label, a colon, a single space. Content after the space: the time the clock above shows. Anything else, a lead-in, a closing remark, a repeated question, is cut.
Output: 9:58
